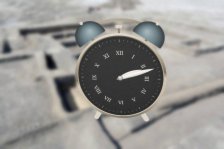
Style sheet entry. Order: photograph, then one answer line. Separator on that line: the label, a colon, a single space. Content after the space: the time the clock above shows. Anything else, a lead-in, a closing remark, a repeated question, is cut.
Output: 2:12
